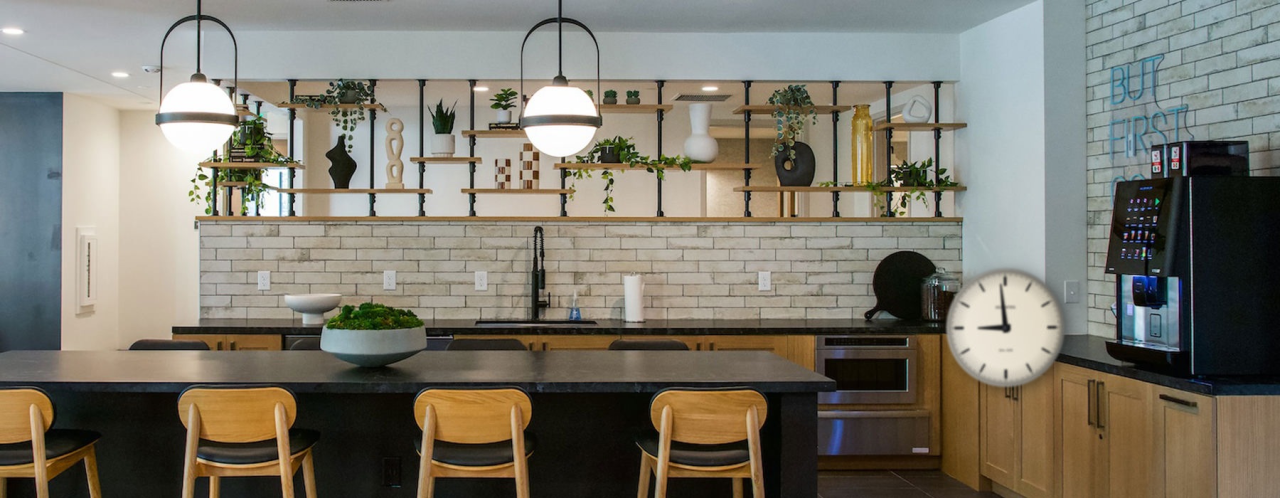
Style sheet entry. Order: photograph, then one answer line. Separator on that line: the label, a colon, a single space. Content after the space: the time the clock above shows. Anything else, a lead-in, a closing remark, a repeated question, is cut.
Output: 8:59
